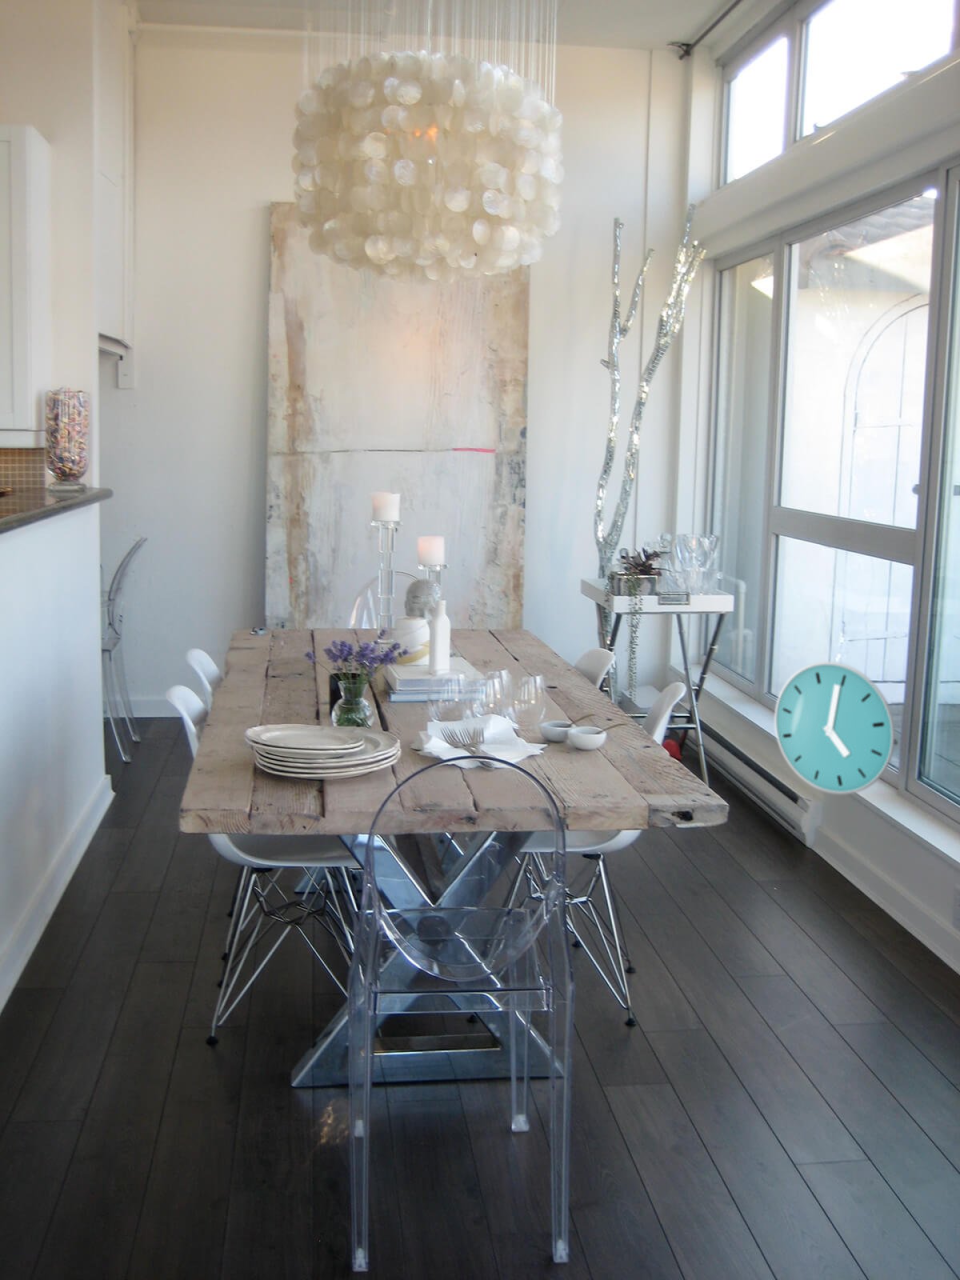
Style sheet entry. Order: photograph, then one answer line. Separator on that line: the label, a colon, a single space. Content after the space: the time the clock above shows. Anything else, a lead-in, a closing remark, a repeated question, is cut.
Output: 5:04
